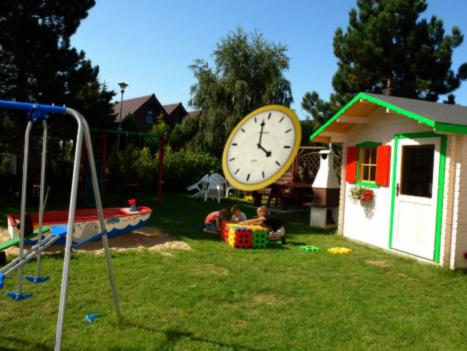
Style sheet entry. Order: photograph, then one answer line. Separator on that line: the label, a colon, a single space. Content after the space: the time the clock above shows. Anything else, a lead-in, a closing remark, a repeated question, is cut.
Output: 3:58
